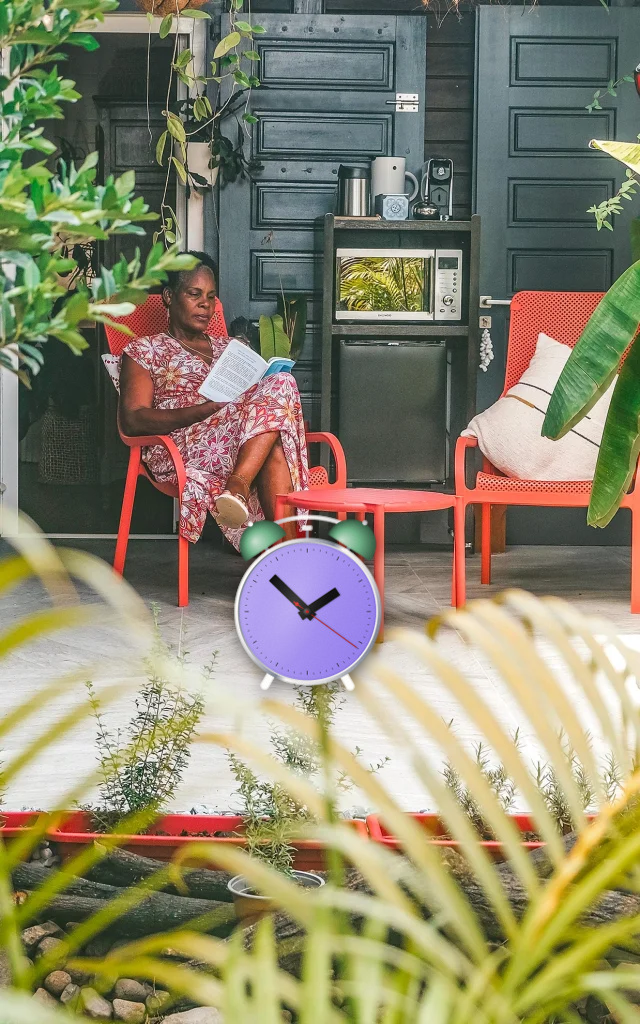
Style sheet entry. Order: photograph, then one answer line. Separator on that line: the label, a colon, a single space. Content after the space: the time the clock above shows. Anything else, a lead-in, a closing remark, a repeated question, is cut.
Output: 1:52:21
